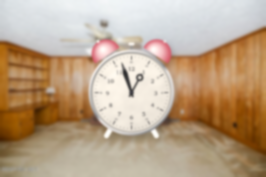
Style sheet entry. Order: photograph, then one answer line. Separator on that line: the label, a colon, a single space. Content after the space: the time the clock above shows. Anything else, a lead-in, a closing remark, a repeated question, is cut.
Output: 12:57
